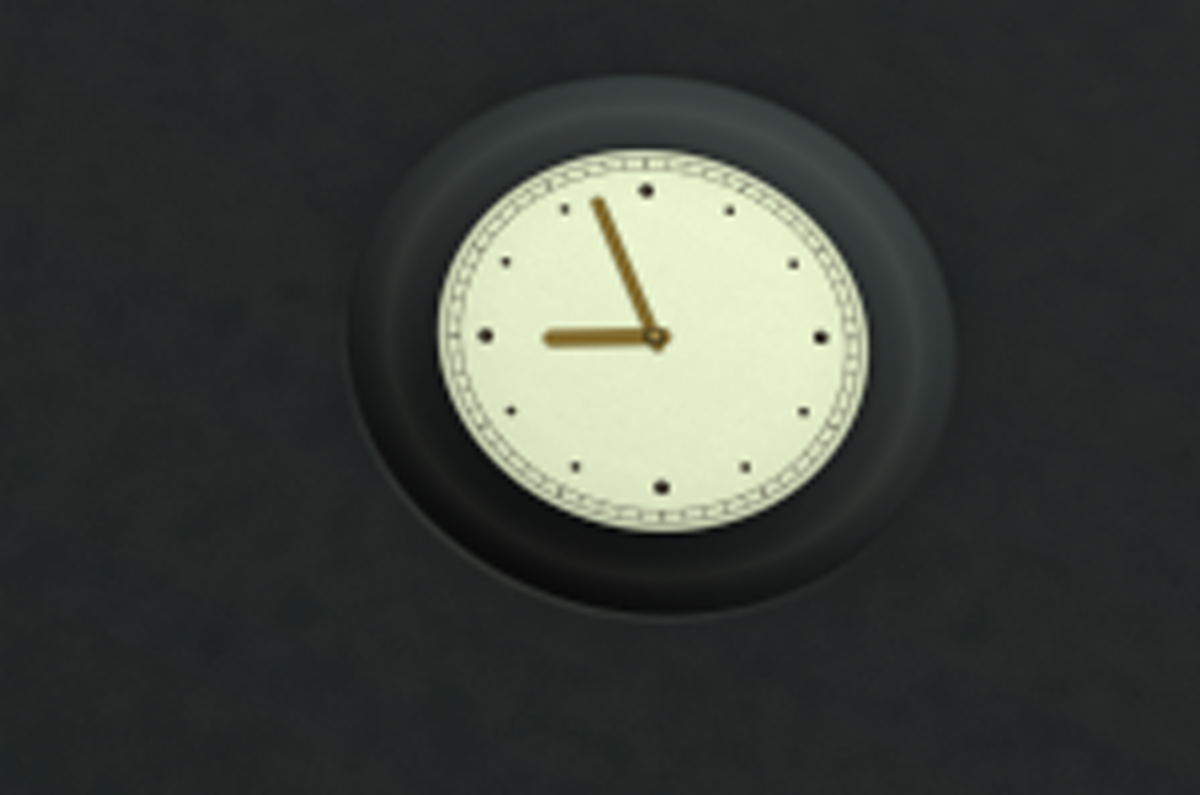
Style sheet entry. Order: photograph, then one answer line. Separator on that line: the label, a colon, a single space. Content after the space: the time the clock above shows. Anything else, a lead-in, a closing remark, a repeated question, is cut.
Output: 8:57
